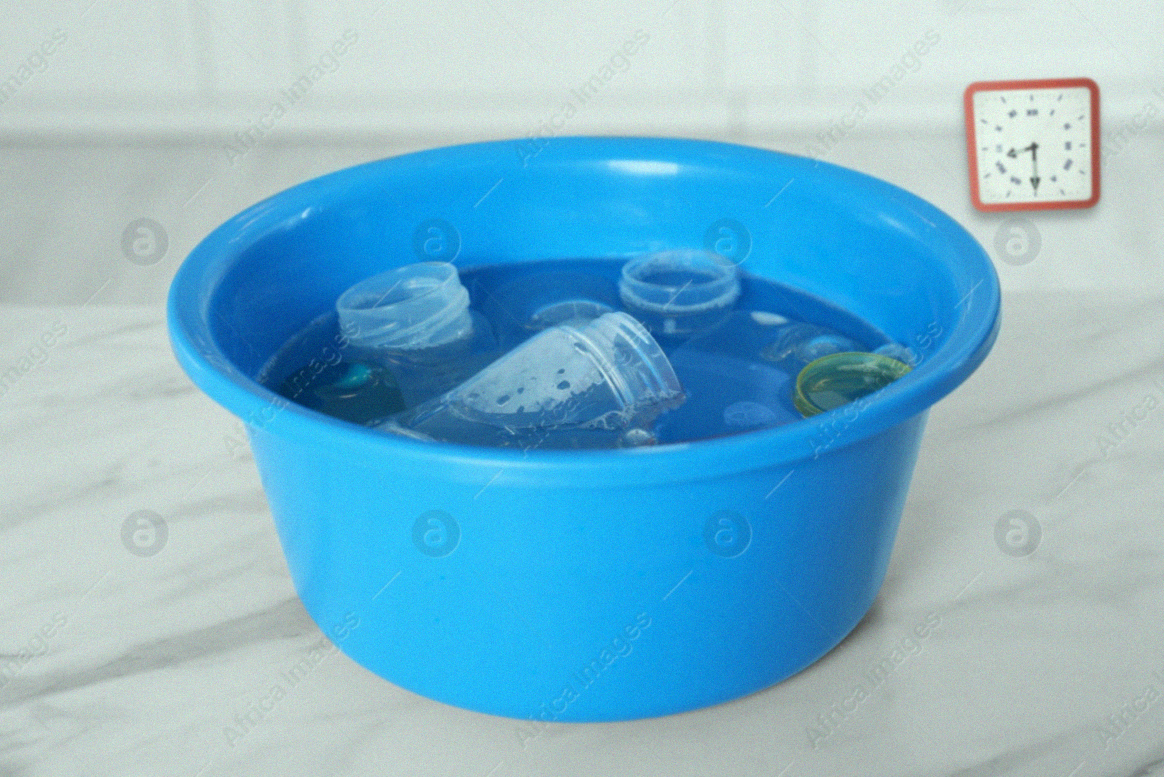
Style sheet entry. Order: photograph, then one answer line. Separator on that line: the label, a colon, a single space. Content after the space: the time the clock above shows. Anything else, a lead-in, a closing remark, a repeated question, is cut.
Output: 8:30
